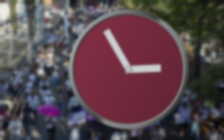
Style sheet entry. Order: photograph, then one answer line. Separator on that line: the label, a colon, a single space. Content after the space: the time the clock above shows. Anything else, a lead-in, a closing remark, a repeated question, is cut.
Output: 2:55
